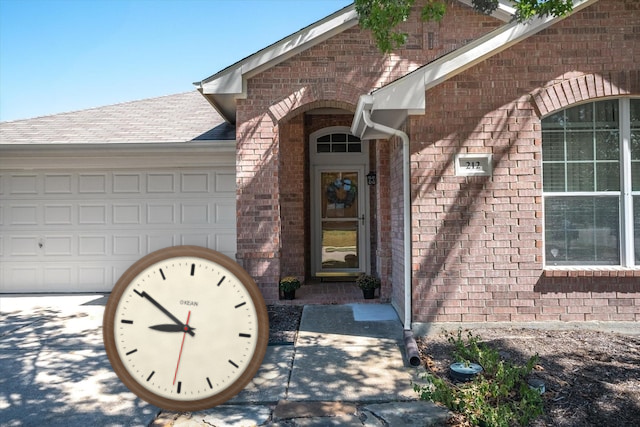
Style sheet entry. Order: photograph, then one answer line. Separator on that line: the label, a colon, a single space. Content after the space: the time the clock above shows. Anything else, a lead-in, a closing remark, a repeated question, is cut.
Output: 8:50:31
